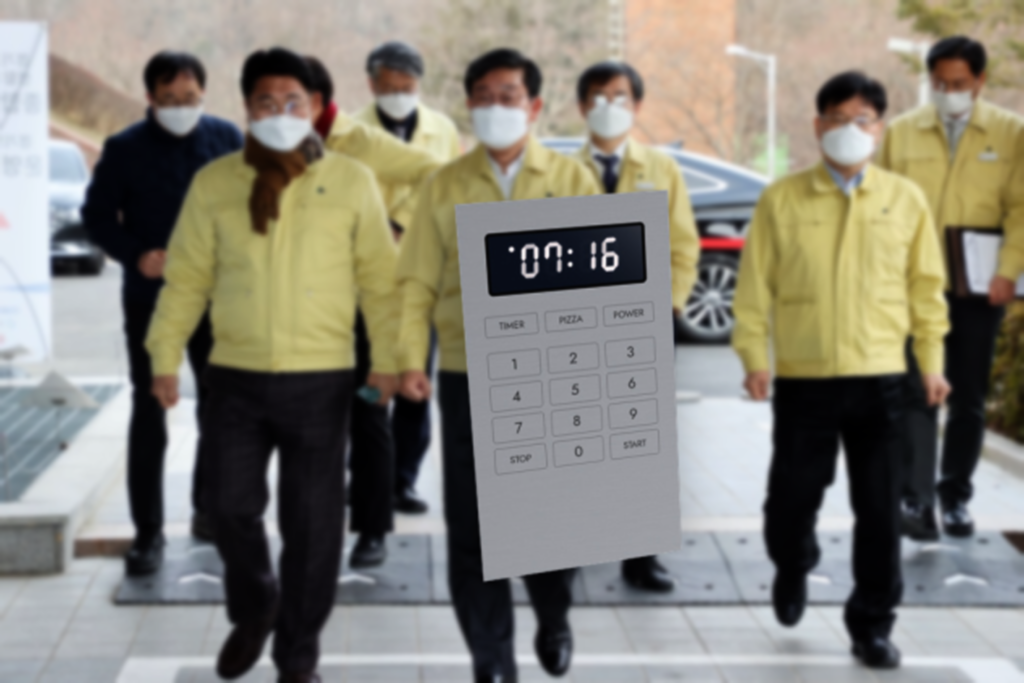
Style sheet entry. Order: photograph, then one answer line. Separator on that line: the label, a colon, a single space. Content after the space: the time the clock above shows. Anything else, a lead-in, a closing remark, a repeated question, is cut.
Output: 7:16
